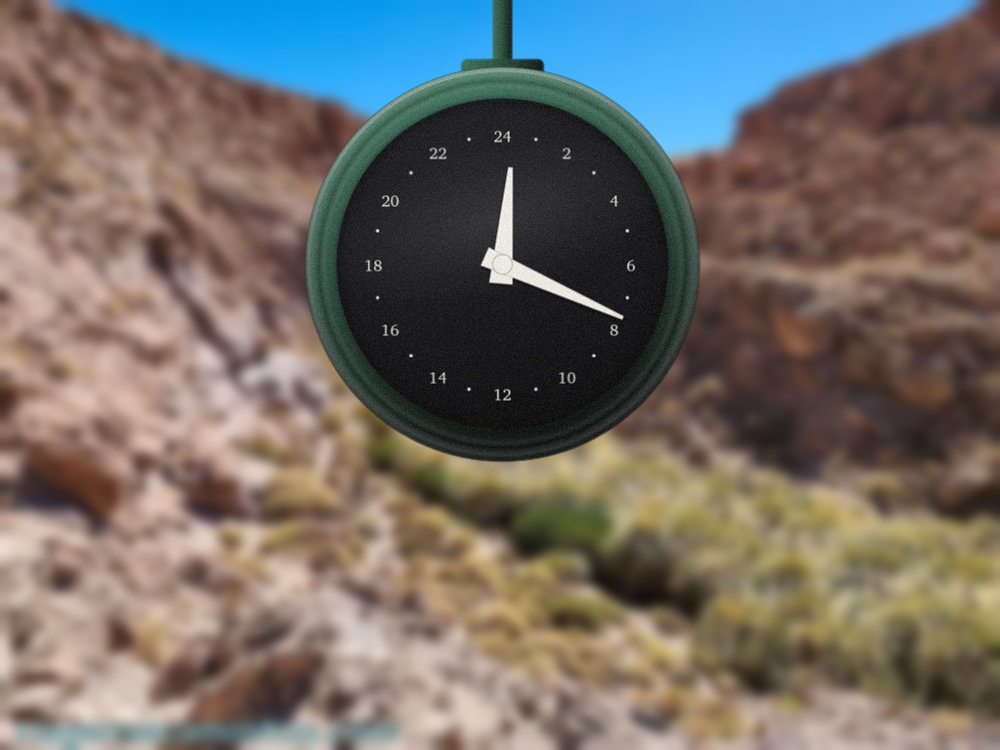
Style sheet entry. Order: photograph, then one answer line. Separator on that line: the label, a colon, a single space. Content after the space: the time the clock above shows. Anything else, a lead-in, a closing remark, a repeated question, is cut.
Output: 0:19
